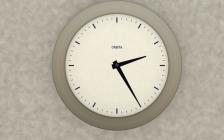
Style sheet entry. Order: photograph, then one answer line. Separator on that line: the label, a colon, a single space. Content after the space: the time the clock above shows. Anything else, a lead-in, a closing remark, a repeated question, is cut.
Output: 2:25
